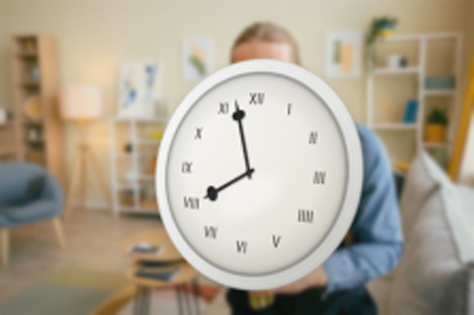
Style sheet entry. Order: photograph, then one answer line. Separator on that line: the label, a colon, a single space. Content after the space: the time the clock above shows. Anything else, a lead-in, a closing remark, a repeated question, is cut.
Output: 7:57
